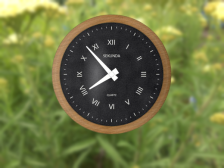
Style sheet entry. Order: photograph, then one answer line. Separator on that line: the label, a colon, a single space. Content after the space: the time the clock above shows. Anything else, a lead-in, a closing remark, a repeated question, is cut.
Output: 7:53
